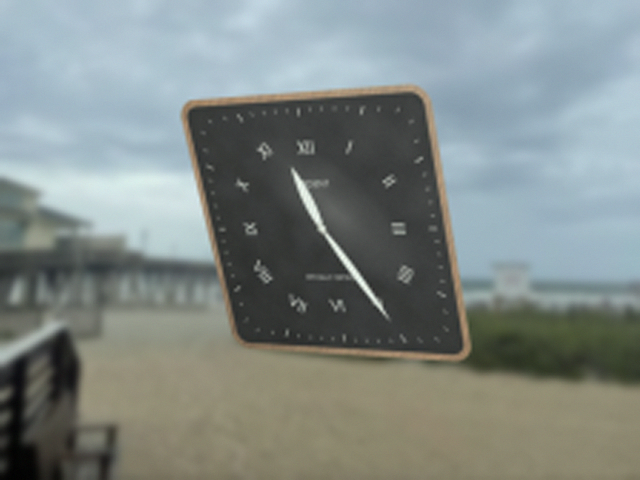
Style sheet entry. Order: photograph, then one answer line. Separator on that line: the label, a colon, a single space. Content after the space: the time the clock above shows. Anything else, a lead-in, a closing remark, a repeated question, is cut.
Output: 11:25
